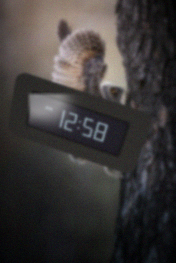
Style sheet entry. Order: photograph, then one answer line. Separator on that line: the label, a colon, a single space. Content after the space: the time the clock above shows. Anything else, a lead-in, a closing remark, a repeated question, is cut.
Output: 12:58
